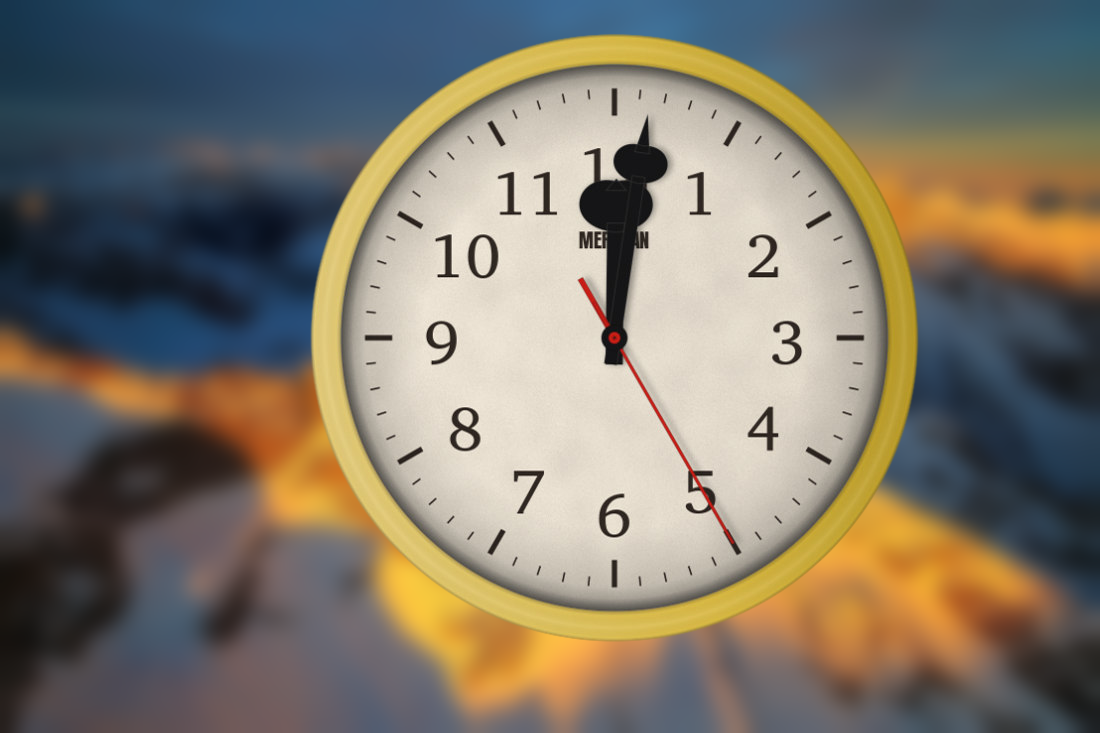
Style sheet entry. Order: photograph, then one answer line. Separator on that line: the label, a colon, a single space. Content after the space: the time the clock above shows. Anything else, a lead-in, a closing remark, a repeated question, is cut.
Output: 12:01:25
